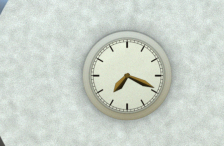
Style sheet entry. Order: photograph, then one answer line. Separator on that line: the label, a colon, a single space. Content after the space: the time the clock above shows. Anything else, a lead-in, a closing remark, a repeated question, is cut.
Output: 7:19
